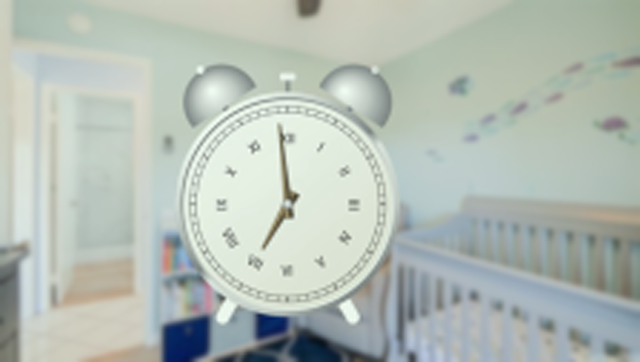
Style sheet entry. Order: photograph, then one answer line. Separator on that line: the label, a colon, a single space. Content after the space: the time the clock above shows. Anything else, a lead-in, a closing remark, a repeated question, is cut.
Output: 6:59
